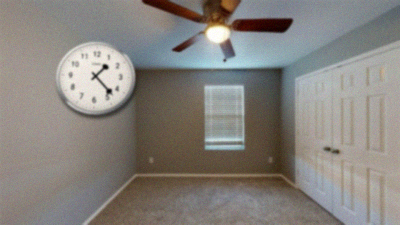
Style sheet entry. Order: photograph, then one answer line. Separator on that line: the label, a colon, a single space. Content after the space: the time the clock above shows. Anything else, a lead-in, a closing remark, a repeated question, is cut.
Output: 1:23
